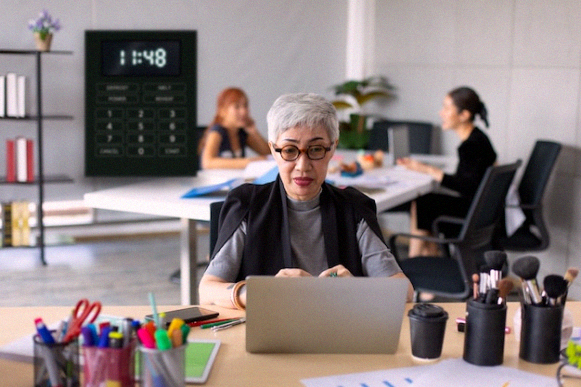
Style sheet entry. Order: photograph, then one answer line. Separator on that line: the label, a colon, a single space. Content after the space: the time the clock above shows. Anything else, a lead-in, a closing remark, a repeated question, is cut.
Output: 11:48
